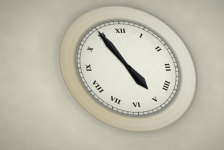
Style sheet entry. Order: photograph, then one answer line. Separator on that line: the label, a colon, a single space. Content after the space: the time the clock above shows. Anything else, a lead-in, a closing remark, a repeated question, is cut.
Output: 4:55
